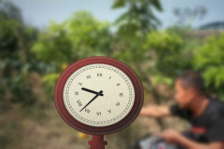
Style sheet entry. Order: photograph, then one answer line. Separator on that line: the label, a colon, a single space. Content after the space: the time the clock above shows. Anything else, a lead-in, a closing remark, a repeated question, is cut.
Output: 9:37
